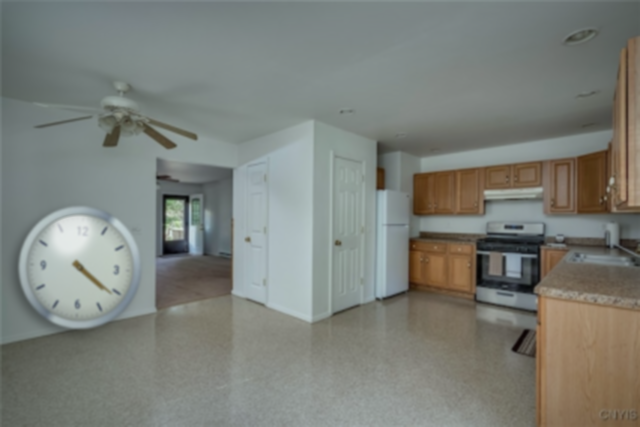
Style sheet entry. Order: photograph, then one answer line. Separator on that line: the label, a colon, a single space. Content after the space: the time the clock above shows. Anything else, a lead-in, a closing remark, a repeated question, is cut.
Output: 4:21
